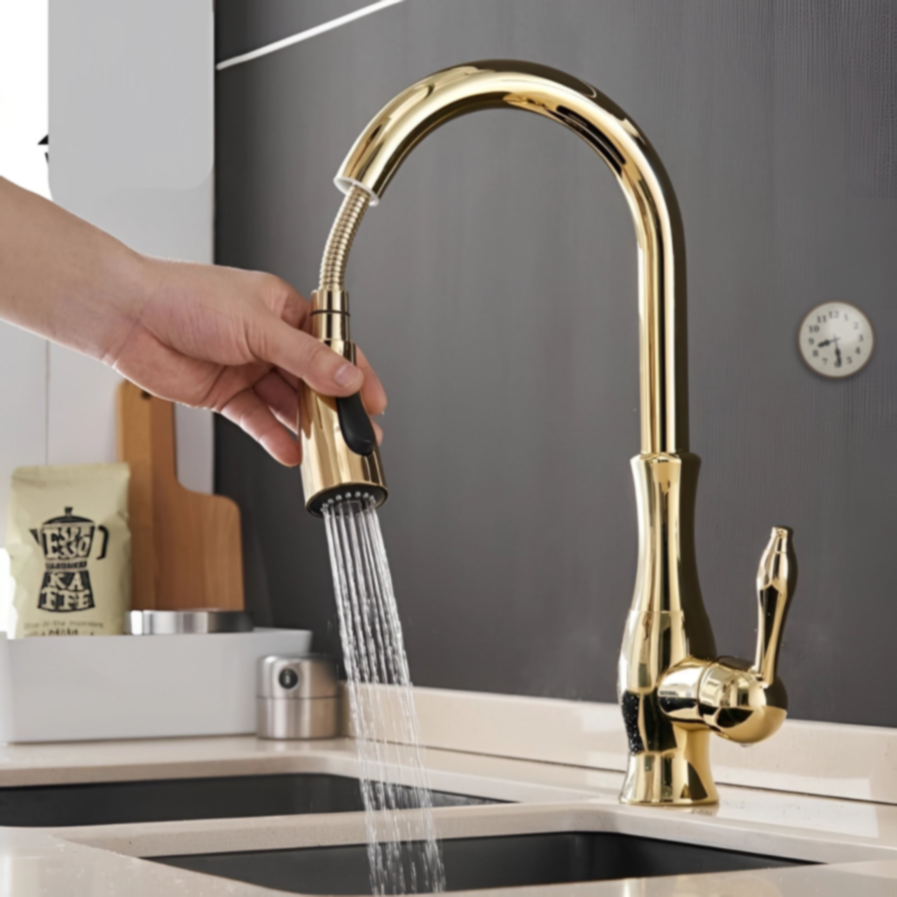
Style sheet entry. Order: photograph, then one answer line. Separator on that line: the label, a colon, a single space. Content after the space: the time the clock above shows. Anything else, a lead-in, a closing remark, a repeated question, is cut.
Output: 8:29
